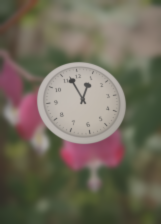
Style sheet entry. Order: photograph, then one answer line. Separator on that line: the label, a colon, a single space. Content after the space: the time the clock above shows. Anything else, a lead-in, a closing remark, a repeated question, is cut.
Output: 12:57
